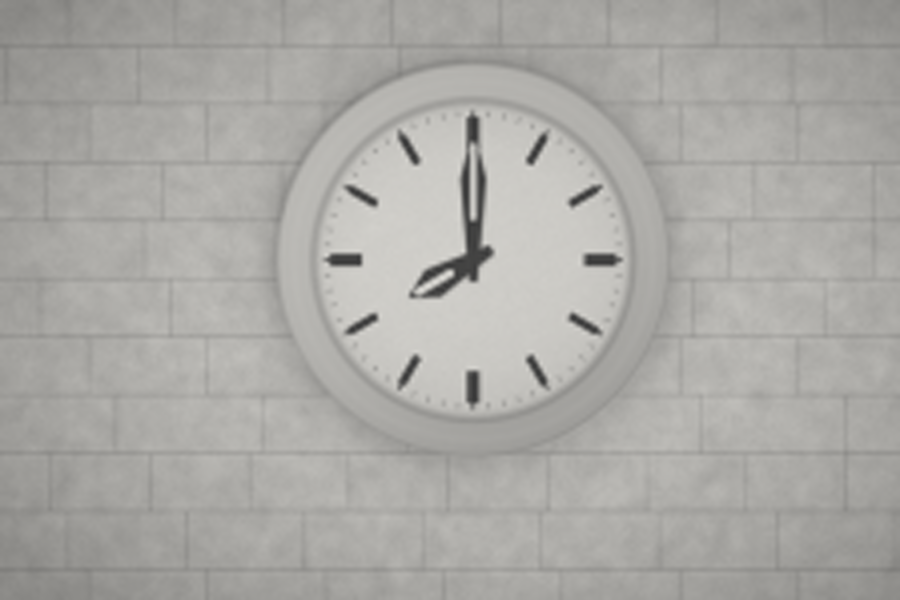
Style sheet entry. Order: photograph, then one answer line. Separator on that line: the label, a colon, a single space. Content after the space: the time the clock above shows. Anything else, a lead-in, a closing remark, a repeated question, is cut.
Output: 8:00
